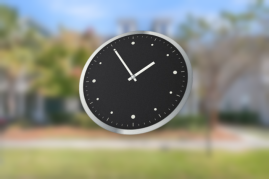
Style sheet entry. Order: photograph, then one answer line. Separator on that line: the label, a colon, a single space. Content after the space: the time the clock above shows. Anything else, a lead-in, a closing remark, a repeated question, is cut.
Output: 1:55
